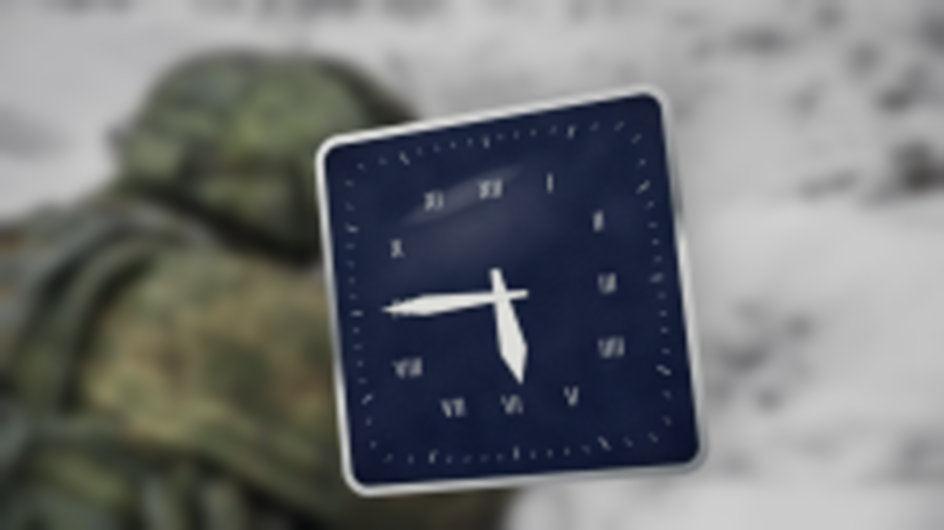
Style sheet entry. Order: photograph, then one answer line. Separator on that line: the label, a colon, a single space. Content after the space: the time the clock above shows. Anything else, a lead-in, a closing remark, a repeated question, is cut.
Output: 5:45
